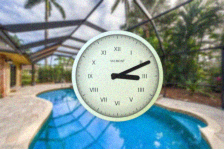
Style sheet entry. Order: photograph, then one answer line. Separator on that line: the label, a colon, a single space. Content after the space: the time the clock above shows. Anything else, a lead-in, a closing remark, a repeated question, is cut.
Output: 3:11
